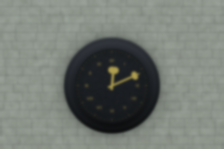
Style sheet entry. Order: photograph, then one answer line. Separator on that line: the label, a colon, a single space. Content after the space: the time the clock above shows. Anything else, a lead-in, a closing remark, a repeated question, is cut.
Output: 12:11
